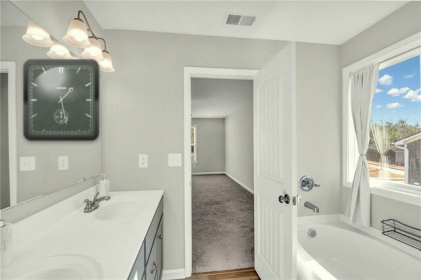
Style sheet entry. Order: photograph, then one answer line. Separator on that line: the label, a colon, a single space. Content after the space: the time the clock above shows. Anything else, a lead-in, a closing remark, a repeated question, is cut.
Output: 1:28
